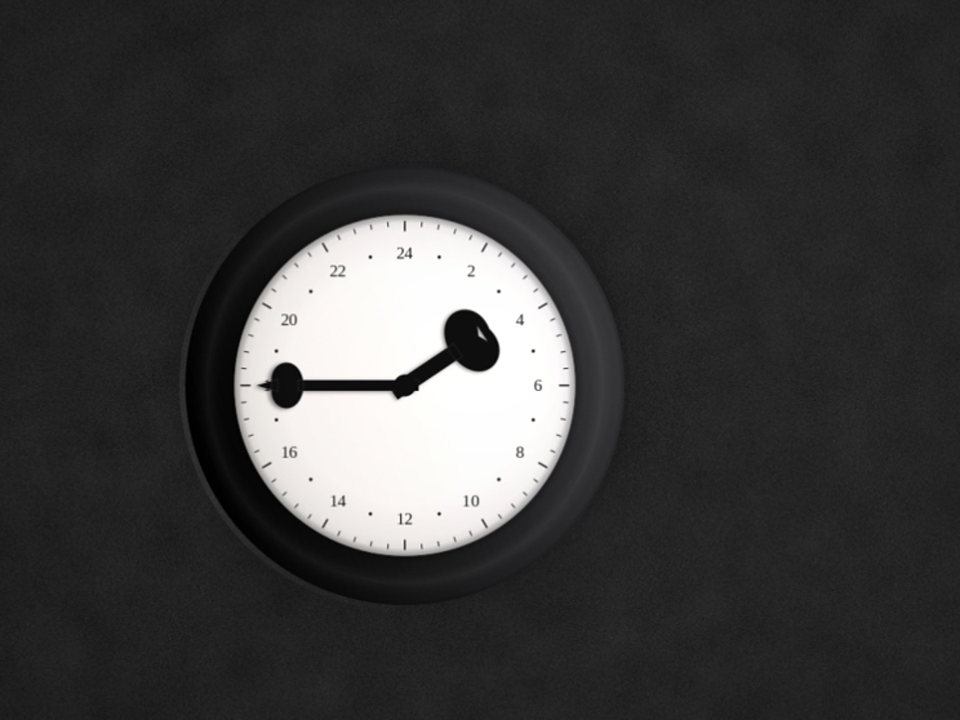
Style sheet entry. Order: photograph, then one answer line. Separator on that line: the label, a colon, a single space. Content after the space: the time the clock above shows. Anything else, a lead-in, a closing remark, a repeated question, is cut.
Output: 3:45
